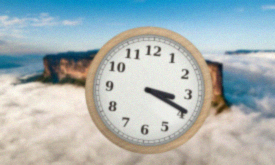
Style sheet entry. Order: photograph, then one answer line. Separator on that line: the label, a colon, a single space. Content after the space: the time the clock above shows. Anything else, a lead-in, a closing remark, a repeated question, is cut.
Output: 3:19
